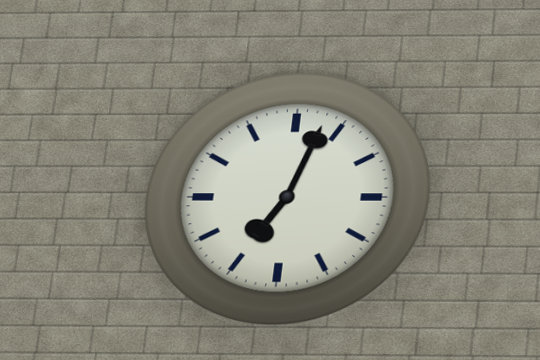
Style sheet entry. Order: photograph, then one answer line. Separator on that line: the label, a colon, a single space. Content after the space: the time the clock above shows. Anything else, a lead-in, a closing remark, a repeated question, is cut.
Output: 7:03
